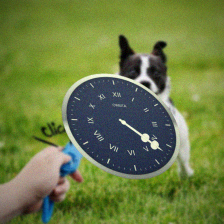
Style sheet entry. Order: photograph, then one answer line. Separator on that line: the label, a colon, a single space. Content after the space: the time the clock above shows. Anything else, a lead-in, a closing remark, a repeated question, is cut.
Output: 4:22
